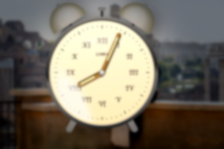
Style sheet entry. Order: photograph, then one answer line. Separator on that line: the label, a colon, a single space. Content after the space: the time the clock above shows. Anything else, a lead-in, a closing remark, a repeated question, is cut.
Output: 8:04
